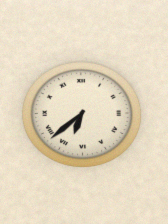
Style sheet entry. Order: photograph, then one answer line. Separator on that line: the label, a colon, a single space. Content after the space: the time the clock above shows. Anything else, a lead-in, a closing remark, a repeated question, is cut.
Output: 6:38
